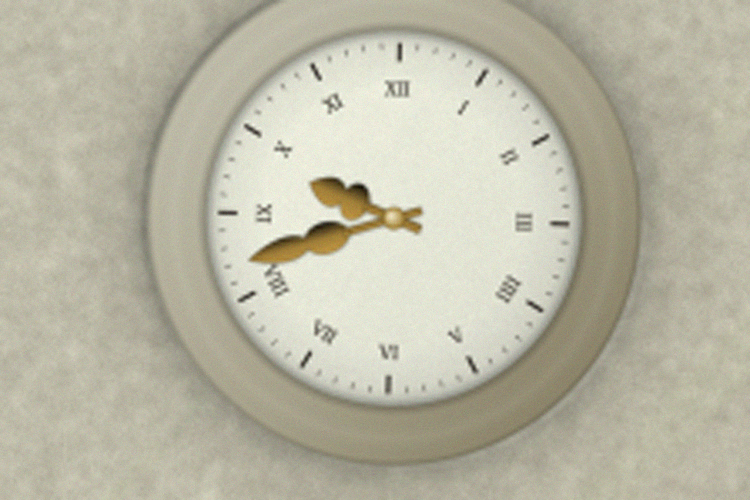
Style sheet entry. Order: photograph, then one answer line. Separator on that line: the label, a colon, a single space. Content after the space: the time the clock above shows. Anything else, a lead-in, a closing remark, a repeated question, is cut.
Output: 9:42
